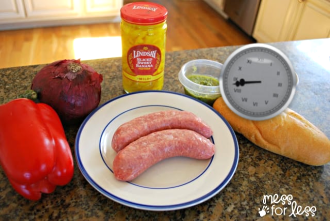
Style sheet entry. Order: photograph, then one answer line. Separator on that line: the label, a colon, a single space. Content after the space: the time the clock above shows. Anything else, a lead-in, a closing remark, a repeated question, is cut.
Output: 8:43
